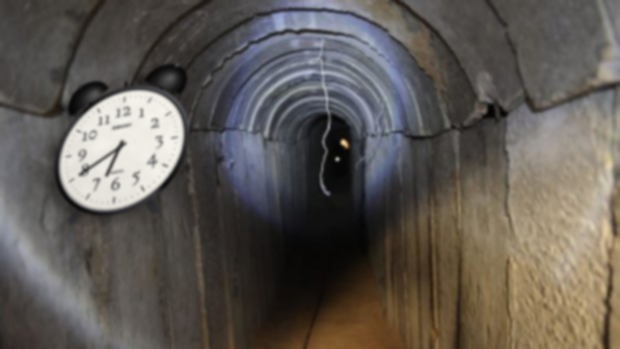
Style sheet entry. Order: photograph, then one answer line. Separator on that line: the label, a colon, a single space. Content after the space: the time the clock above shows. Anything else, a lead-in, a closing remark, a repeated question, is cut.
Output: 6:40
